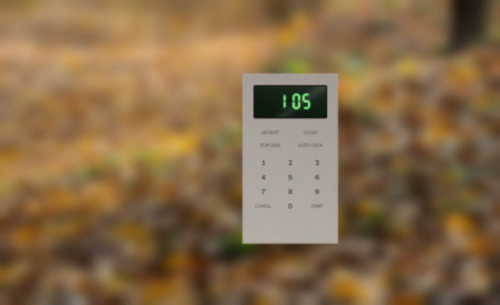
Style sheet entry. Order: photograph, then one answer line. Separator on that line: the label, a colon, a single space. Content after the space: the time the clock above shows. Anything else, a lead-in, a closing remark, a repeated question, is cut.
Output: 1:05
